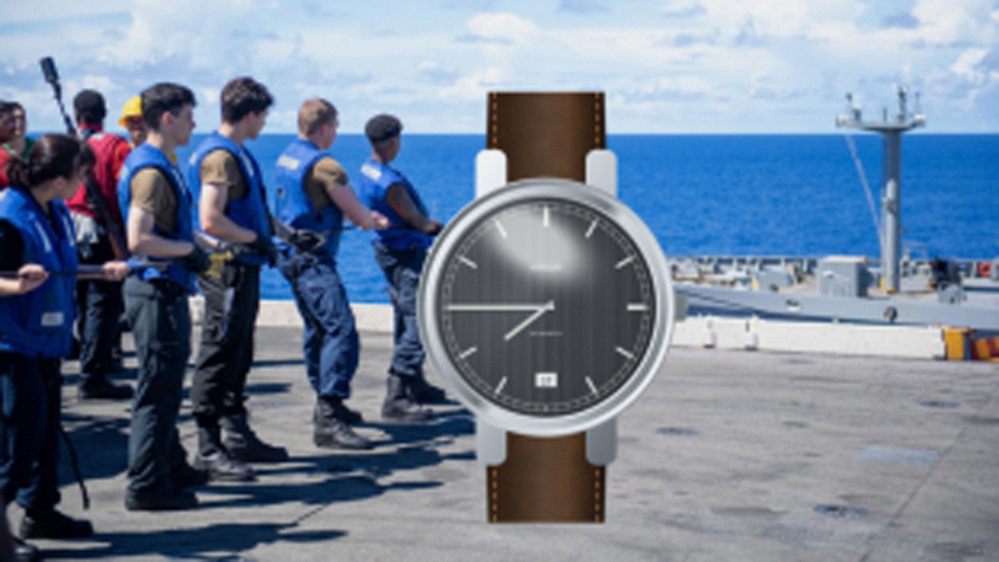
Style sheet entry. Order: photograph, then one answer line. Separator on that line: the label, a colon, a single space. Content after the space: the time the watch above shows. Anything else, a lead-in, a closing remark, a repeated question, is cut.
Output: 7:45
